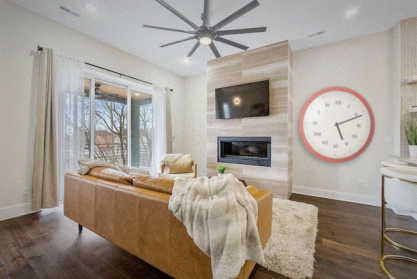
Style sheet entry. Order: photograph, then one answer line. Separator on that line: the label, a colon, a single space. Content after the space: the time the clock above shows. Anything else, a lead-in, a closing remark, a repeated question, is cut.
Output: 5:11
